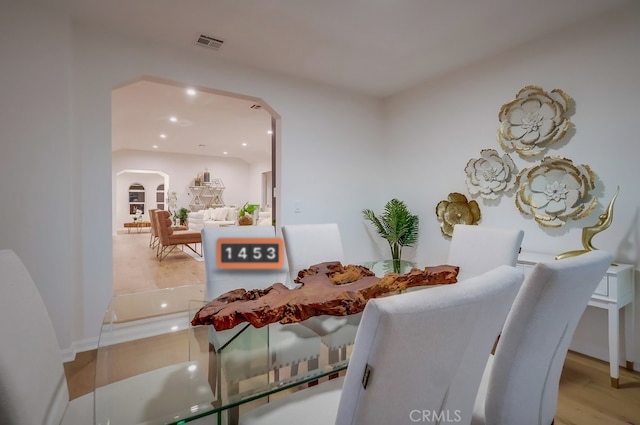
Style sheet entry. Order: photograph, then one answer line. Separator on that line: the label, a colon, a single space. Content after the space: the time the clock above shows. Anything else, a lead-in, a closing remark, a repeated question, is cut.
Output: 14:53
